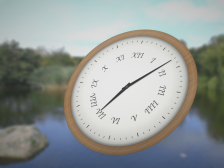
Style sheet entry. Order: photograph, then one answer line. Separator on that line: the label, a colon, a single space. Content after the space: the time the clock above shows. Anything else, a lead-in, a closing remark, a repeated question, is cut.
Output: 7:08
